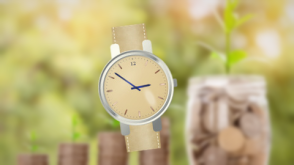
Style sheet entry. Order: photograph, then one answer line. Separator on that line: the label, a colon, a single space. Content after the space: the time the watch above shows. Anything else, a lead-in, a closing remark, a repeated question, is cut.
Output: 2:52
